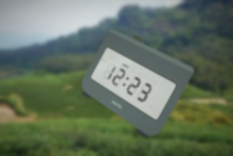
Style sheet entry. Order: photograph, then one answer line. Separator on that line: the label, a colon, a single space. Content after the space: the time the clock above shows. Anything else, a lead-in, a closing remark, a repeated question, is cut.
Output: 12:23
